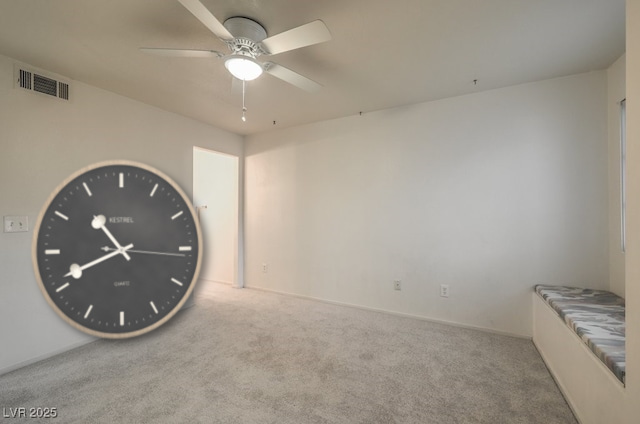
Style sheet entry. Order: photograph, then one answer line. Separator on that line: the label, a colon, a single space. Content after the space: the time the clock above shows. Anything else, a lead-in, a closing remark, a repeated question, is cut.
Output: 10:41:16
